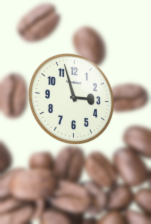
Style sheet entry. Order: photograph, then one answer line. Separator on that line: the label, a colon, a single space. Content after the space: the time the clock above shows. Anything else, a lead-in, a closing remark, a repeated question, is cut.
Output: 2:57
